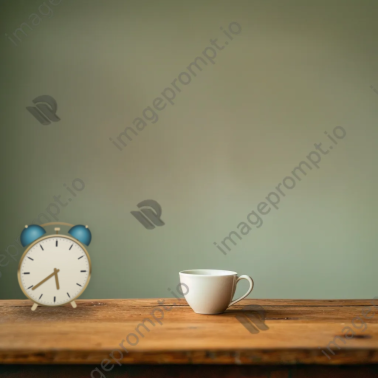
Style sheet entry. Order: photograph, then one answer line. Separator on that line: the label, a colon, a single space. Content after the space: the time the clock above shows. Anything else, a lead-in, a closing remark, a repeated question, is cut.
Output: 5:39
